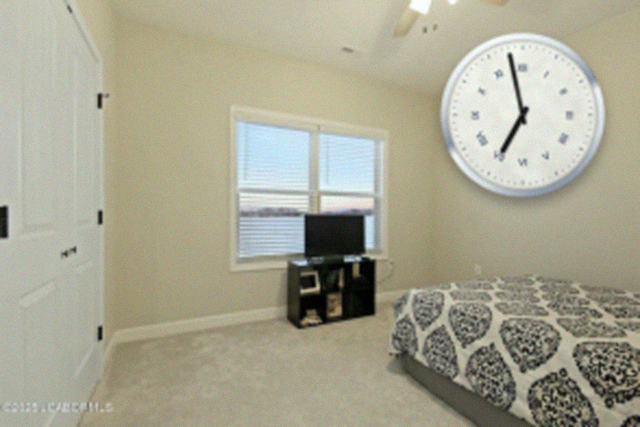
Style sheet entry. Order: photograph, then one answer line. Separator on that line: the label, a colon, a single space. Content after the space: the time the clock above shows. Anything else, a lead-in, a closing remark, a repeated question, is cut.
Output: 6:58
